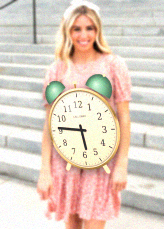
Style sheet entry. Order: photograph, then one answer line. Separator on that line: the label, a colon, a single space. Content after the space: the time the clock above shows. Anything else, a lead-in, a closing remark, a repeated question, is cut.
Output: 5:46
